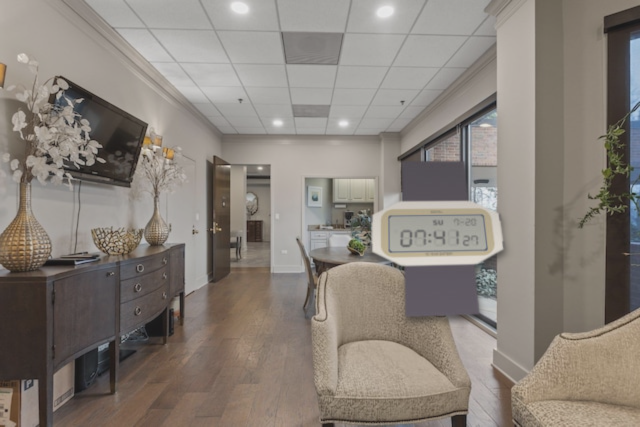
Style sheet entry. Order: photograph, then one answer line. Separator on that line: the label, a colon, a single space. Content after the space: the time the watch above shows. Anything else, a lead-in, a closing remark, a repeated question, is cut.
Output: 7:41:27
